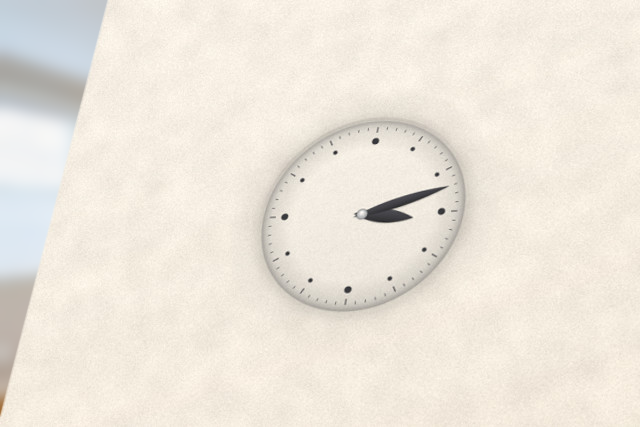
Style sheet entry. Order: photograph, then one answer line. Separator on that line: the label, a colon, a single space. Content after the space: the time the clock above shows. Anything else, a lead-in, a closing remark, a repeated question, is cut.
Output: 3:12
